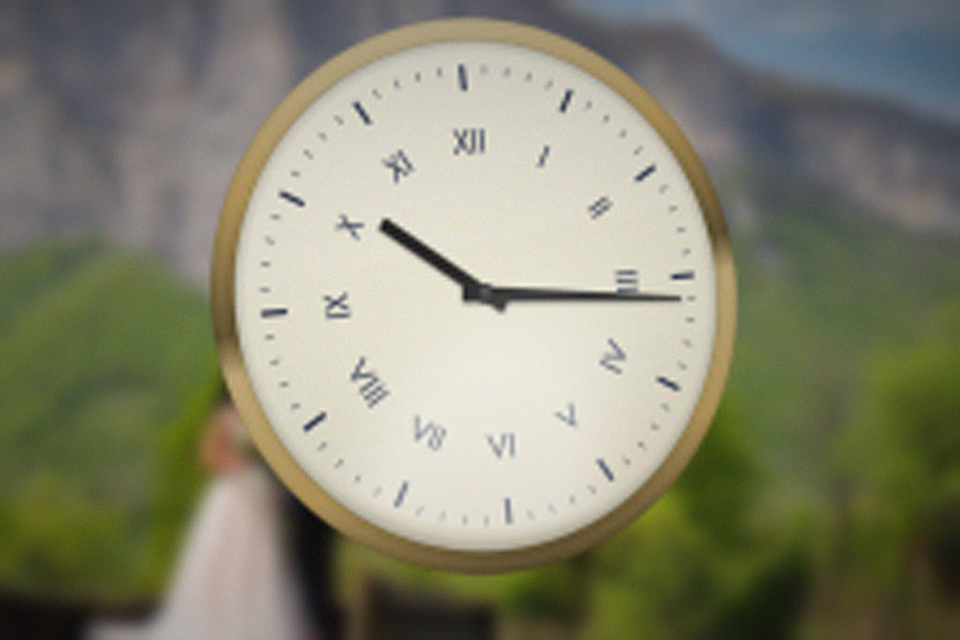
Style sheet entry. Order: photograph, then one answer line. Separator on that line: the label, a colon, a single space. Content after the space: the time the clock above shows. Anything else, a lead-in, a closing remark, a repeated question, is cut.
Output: 10:16
